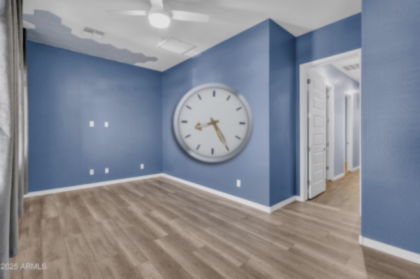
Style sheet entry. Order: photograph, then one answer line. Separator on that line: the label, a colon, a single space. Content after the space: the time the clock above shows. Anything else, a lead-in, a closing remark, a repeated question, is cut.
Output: 8:25
